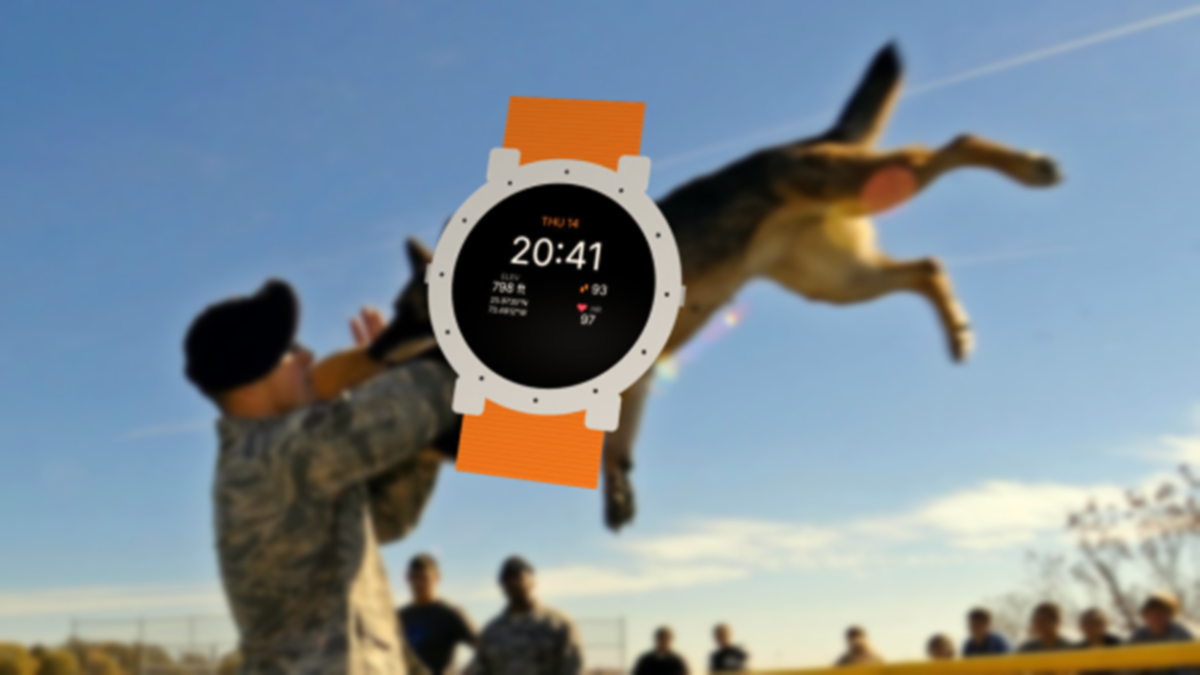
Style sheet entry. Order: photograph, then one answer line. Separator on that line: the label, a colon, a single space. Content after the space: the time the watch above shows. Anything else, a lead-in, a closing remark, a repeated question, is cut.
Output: 20:41
